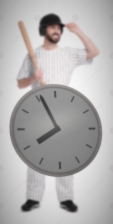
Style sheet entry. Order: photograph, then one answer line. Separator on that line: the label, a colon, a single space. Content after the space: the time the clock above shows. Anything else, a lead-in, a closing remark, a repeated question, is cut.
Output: 7:56
